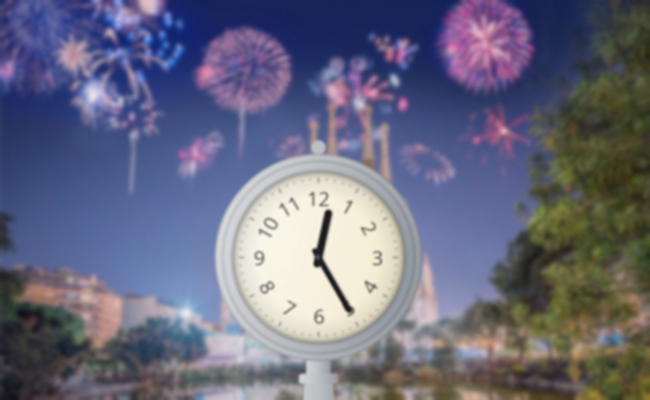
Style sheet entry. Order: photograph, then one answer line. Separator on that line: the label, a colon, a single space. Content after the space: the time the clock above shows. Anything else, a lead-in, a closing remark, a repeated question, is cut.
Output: 12:25
